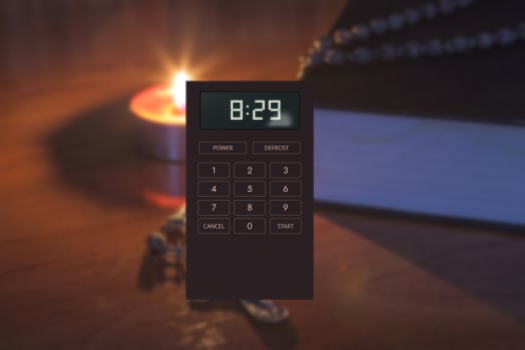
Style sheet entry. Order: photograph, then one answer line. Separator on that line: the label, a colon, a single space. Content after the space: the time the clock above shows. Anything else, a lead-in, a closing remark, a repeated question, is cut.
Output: 8:29
